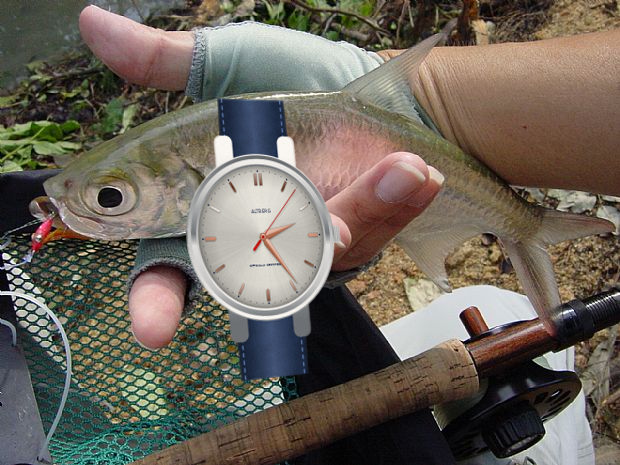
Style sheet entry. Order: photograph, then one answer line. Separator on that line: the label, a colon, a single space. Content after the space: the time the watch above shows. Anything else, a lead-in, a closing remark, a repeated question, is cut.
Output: 2:24:07
